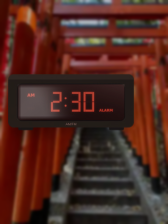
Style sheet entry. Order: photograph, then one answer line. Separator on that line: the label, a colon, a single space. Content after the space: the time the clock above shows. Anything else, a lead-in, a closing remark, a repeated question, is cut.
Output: 2:30
